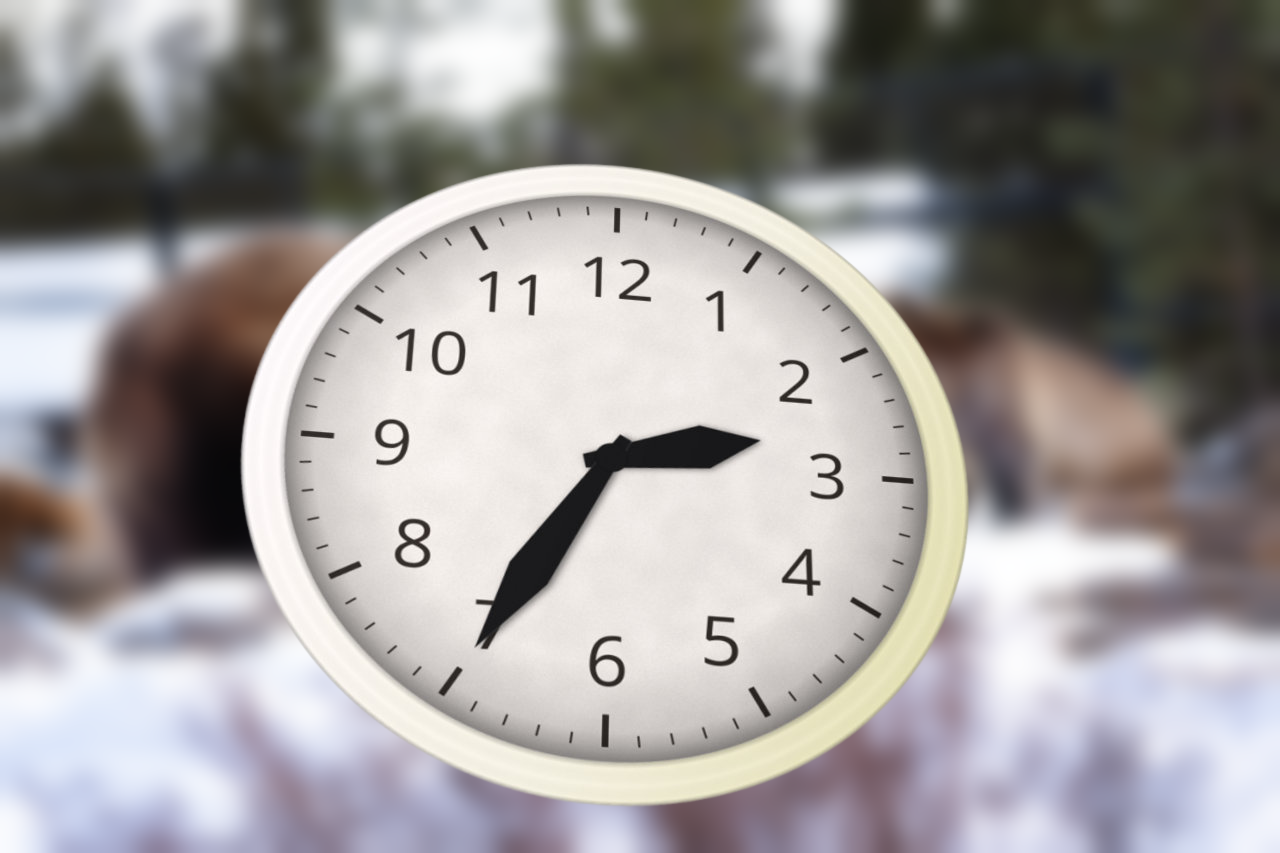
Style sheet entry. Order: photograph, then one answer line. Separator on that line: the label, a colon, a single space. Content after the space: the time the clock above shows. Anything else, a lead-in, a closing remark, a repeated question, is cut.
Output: 2:35
